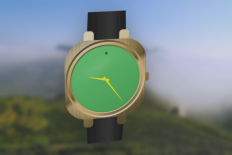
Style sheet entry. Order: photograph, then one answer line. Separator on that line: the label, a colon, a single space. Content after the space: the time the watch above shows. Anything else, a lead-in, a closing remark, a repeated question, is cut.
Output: 9:24
